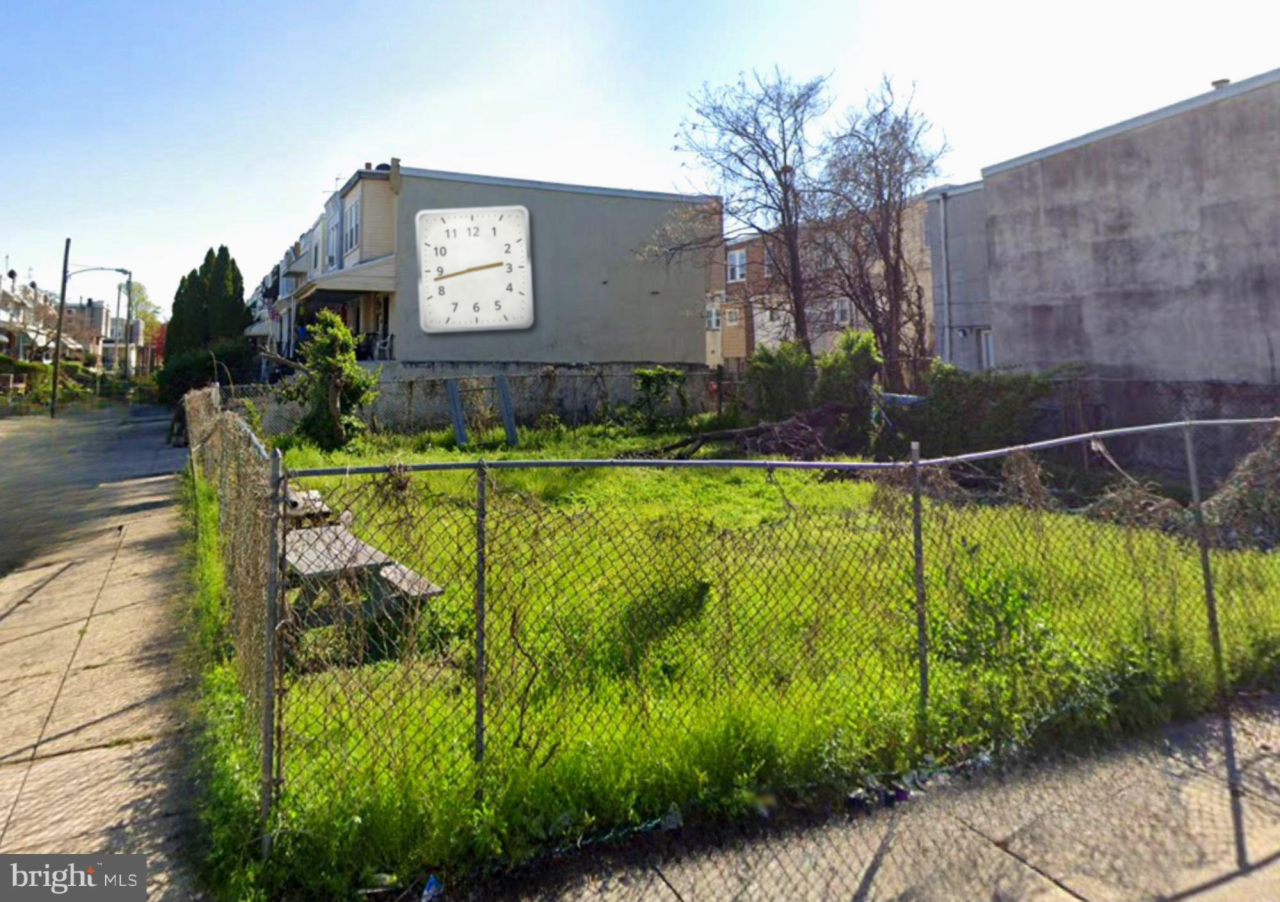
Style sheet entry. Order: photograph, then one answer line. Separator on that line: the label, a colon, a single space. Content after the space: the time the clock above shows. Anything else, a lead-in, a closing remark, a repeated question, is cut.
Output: 2:43
